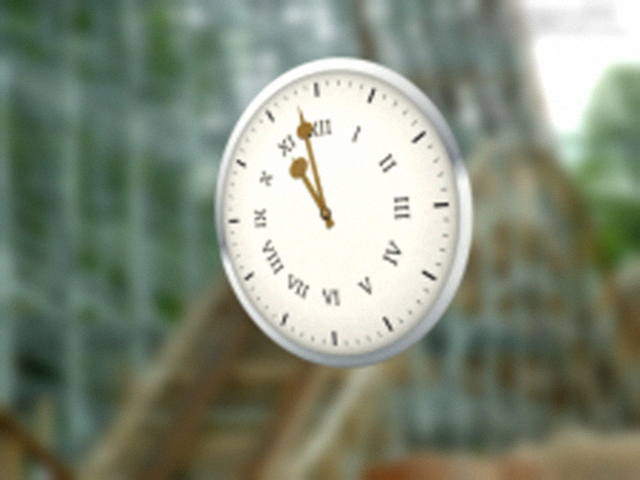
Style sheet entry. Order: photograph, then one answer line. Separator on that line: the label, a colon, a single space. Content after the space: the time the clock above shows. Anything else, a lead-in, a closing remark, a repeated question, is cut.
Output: 10:58
